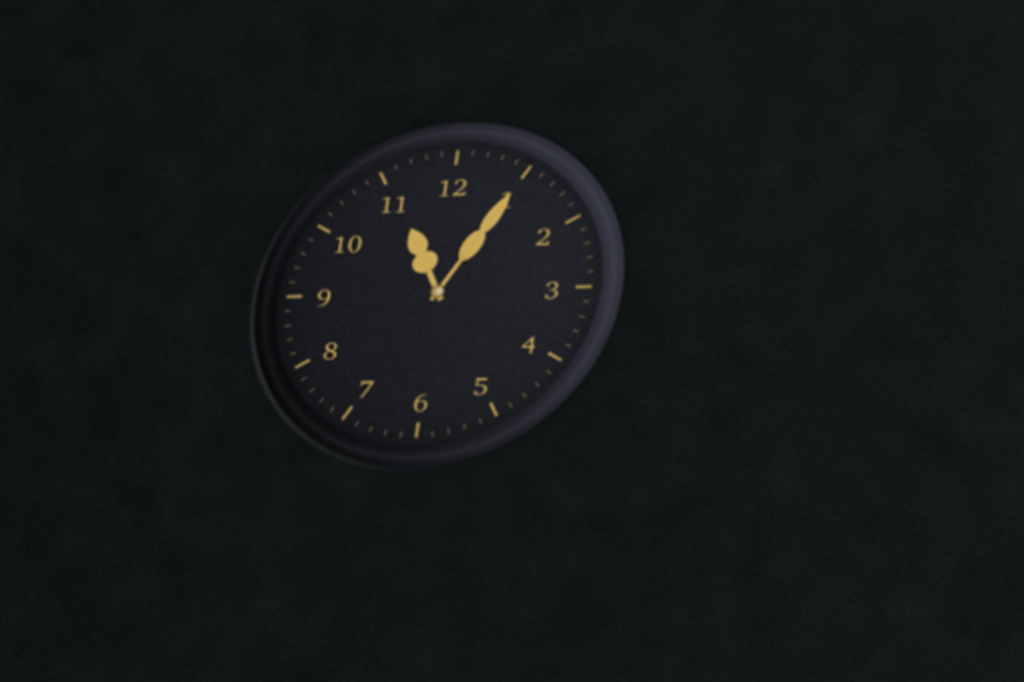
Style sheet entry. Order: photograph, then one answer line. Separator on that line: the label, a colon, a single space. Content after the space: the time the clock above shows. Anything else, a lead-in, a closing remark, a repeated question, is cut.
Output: 11:05
